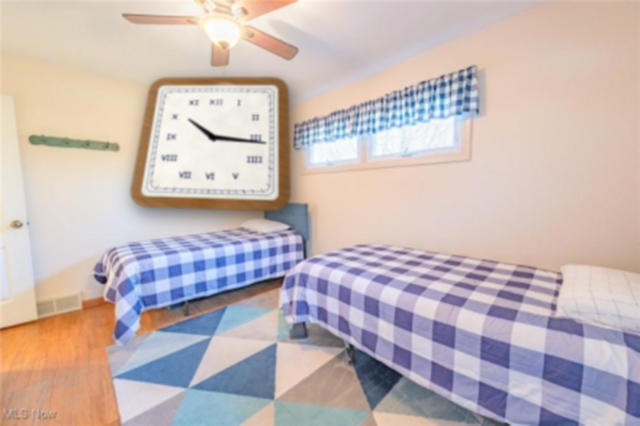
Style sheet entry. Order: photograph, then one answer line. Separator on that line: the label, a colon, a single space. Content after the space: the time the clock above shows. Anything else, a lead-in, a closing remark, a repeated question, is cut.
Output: 10:16
